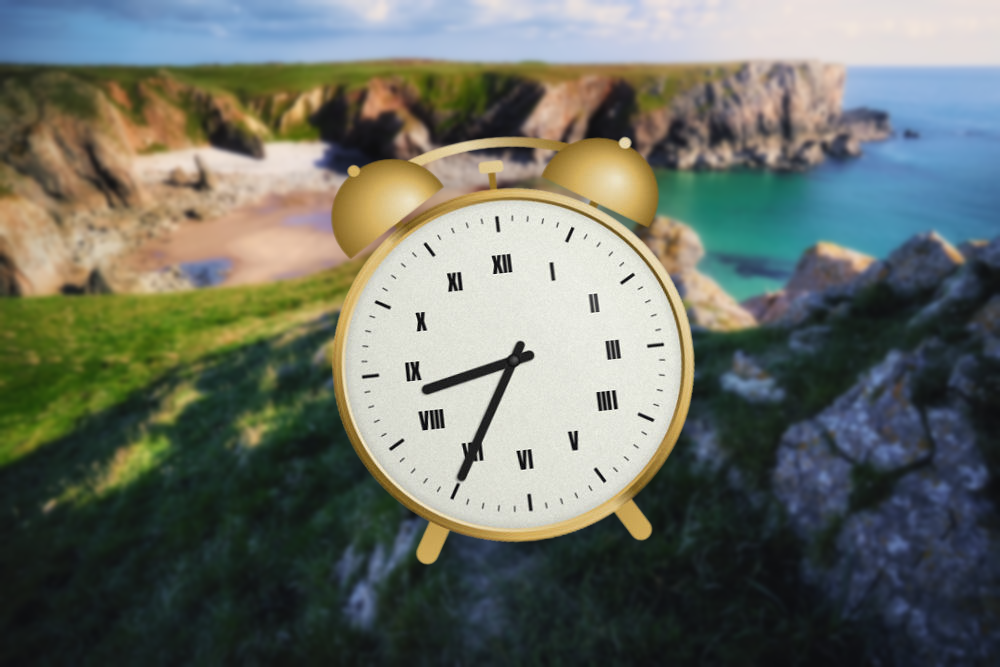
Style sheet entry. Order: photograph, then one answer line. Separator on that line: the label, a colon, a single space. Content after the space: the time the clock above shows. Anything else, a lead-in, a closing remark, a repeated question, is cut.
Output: 8:35
